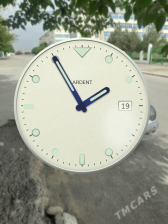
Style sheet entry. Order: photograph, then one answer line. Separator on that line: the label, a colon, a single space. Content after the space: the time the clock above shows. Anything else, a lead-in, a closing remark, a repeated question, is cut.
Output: 1:55
